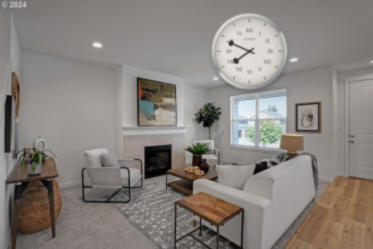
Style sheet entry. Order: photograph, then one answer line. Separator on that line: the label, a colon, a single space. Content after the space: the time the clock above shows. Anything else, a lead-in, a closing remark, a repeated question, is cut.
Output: 7:49
